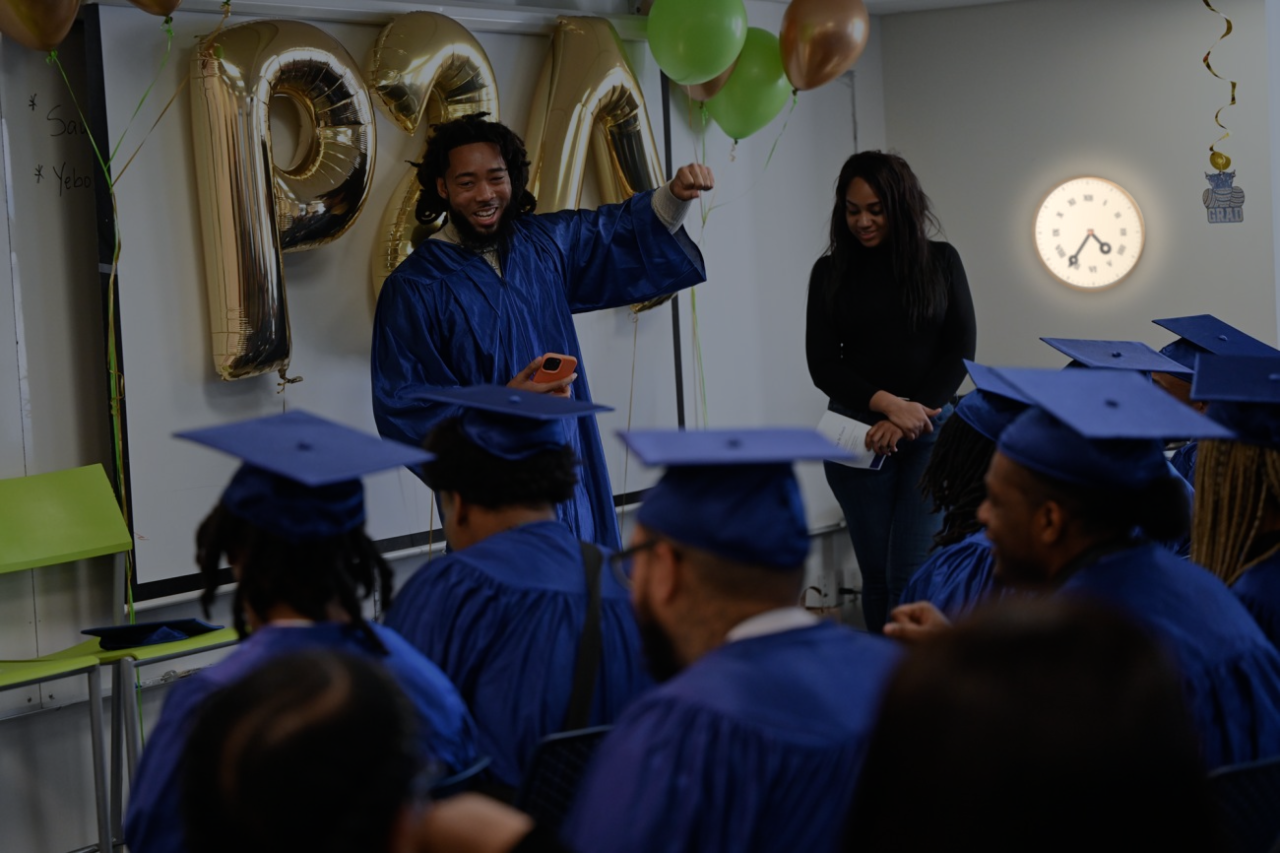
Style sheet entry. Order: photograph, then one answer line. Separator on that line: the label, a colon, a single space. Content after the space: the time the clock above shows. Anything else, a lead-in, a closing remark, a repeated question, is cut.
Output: 4:36
